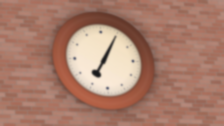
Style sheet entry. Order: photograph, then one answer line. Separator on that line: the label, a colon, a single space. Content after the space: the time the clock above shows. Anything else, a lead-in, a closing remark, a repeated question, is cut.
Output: 7:05
